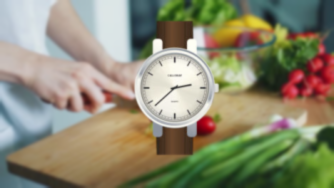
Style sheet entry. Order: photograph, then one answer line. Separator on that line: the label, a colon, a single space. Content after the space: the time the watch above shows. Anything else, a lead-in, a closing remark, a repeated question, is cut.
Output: 2:38
